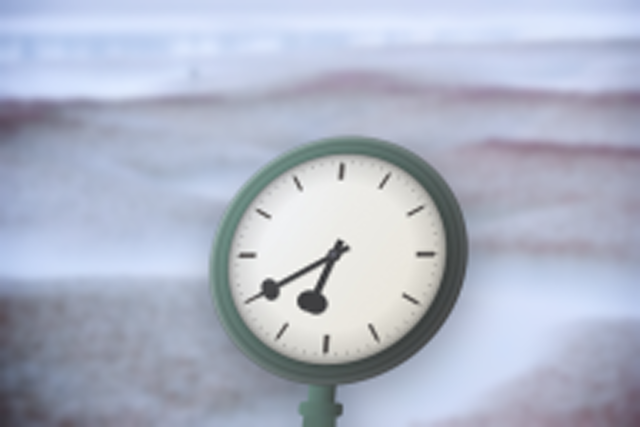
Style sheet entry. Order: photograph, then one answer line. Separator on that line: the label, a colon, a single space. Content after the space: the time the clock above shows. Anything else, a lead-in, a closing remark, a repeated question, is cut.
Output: 6:40
